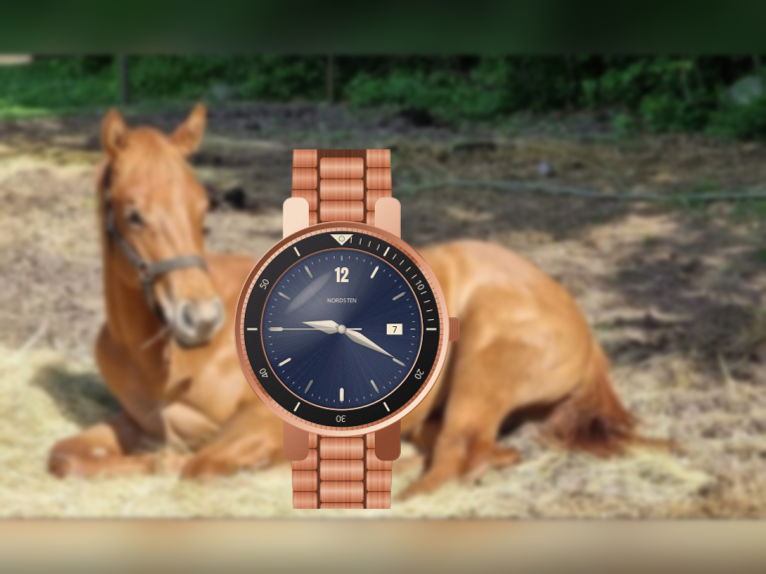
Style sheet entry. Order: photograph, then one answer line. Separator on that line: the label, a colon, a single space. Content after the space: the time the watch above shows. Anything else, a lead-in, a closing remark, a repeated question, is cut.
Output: 9:19:45
